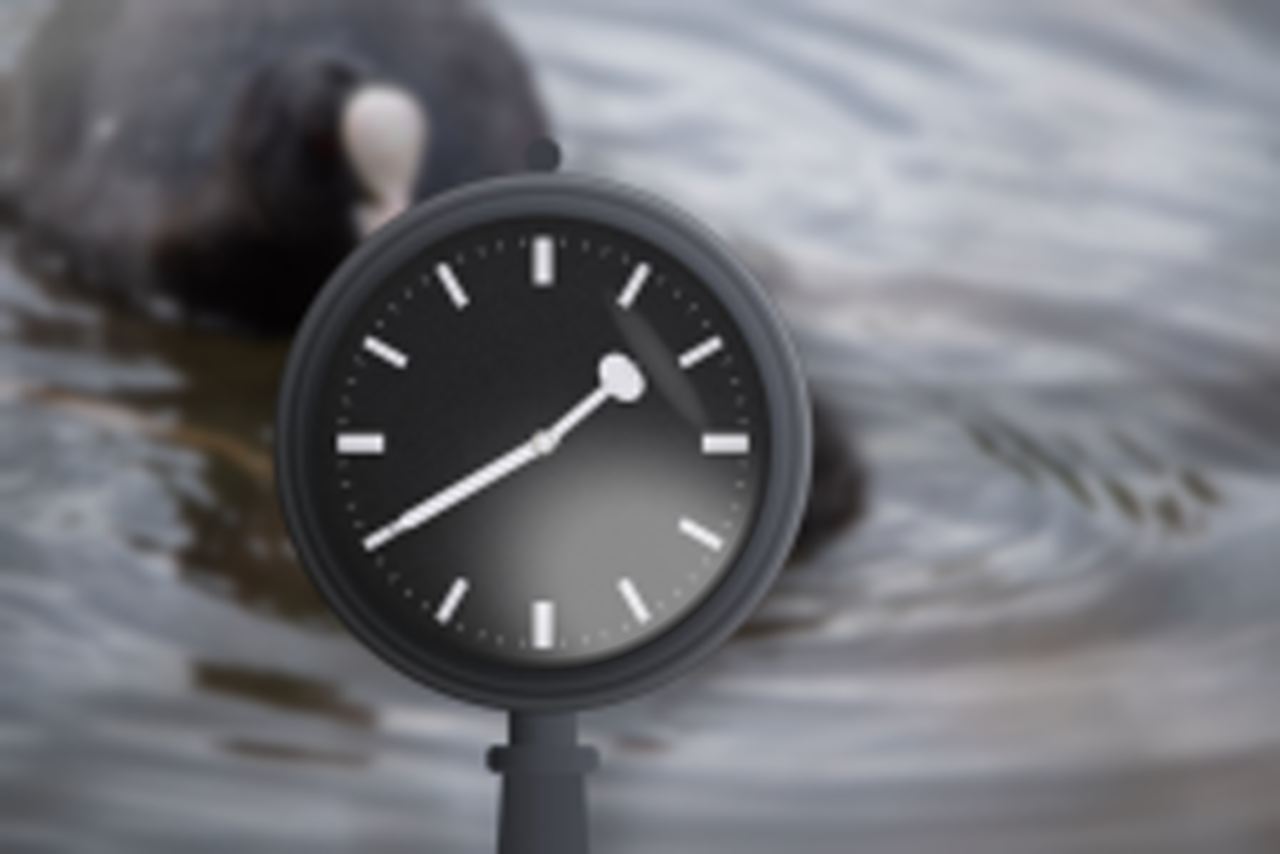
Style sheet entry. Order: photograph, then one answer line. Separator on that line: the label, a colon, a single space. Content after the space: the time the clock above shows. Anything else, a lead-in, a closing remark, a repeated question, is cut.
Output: 1:40
